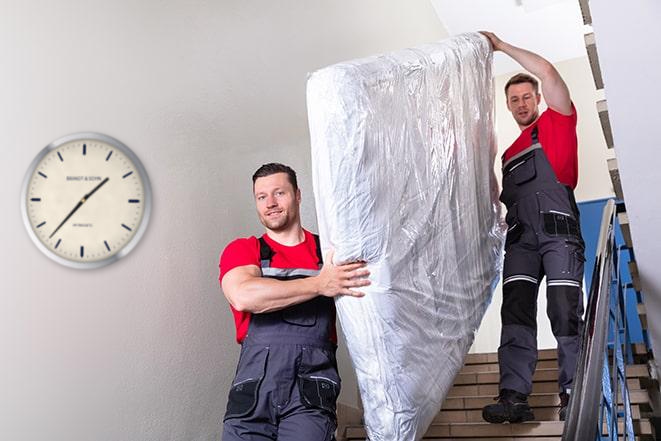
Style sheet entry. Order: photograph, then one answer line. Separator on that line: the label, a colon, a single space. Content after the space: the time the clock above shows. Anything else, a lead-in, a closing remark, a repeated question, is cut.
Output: 1:37
